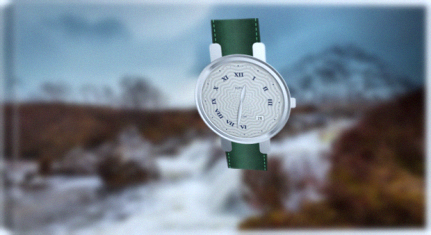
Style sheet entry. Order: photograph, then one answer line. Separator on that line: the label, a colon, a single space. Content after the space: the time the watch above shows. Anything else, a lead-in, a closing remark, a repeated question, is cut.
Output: 12:32
